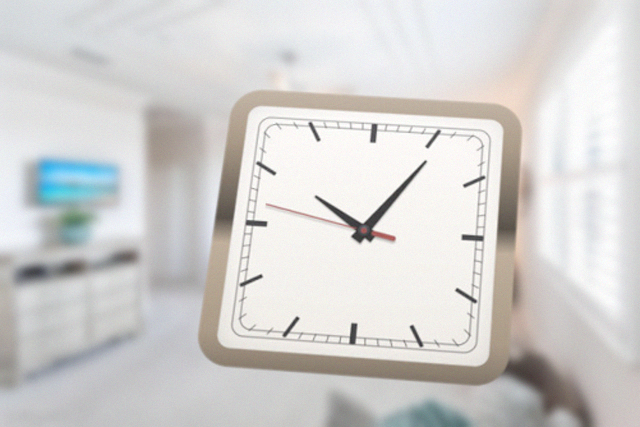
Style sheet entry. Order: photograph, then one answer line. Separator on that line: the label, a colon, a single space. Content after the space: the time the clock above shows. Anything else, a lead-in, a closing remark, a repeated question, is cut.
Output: 10:05:47
